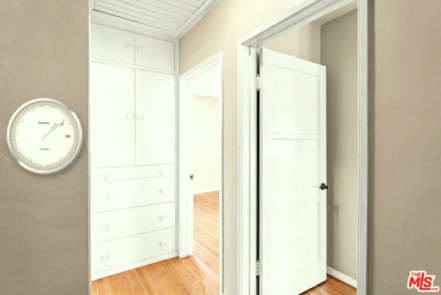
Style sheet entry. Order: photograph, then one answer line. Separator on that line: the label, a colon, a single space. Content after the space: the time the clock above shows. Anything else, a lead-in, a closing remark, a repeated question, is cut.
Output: 1:08
